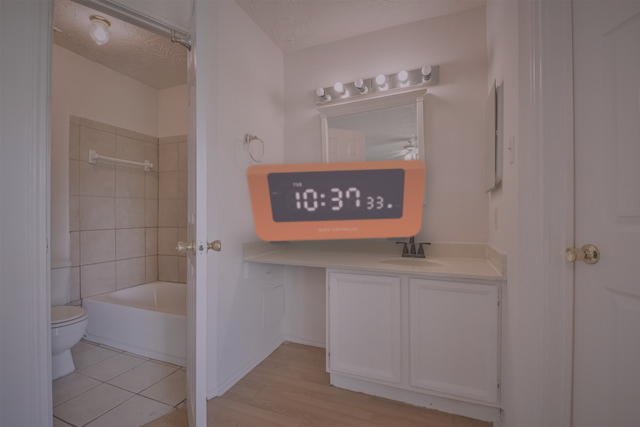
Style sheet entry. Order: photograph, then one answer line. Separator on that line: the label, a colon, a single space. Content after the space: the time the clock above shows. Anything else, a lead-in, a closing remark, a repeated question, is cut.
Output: 10:37:33
